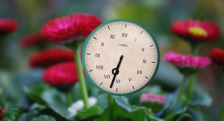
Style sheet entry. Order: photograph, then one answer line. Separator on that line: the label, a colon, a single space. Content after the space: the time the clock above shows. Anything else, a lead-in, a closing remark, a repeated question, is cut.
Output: 6:32
